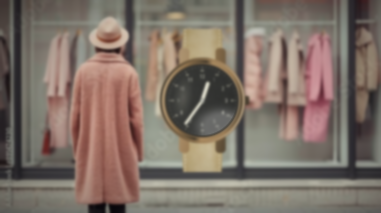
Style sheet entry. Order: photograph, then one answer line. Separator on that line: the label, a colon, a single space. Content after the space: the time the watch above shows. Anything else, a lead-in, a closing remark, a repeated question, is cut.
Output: 12:36
